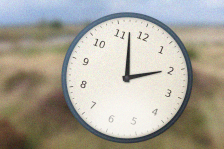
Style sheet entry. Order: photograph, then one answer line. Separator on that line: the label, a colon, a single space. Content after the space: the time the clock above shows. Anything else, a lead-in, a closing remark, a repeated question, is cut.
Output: 1:57
